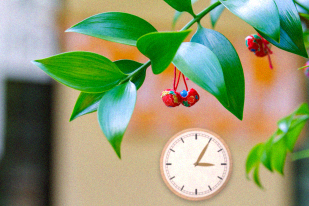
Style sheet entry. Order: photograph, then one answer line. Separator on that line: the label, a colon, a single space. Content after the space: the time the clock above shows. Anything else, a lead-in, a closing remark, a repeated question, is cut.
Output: 3:05
